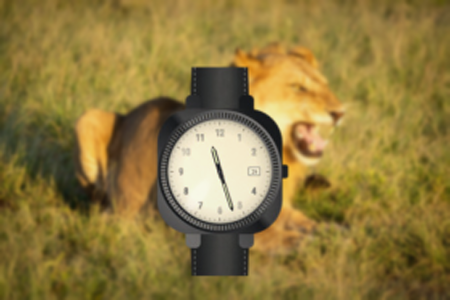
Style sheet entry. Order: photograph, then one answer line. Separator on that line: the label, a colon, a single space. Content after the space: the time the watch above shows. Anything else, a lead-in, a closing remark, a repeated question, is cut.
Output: 11:27
